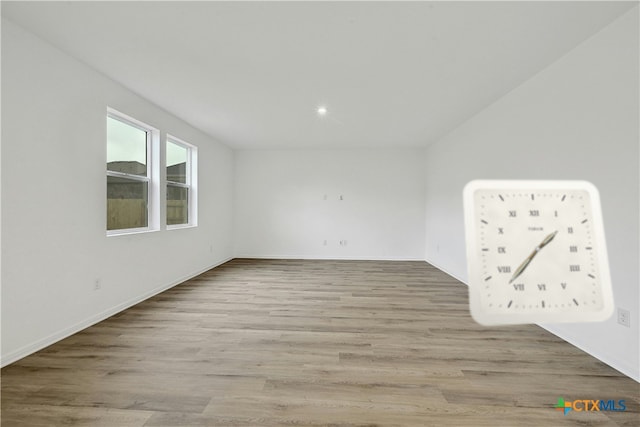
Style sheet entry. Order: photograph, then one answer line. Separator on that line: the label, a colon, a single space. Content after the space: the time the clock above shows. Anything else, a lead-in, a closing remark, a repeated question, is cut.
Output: 1:37
